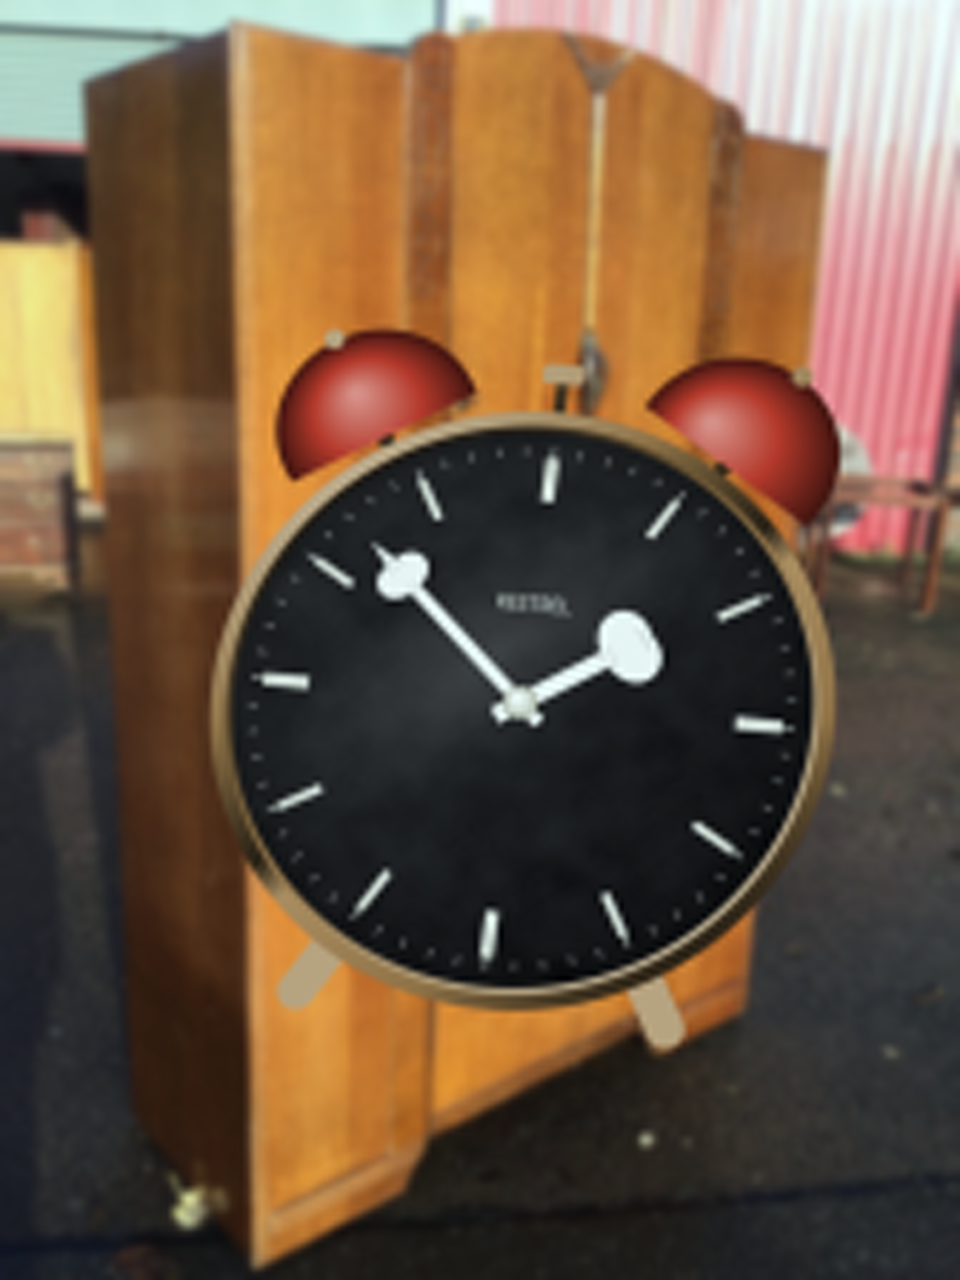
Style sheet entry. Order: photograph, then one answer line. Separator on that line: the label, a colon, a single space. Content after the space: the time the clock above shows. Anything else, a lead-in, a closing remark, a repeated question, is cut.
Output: 1:52
